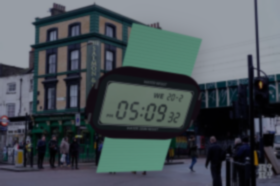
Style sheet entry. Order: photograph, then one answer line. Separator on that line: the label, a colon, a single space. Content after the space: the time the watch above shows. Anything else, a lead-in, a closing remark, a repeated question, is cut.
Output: 5:09:32
